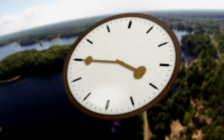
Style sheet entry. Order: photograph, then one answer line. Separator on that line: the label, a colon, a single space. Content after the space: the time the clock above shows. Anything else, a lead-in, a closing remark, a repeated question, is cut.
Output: 3:45
